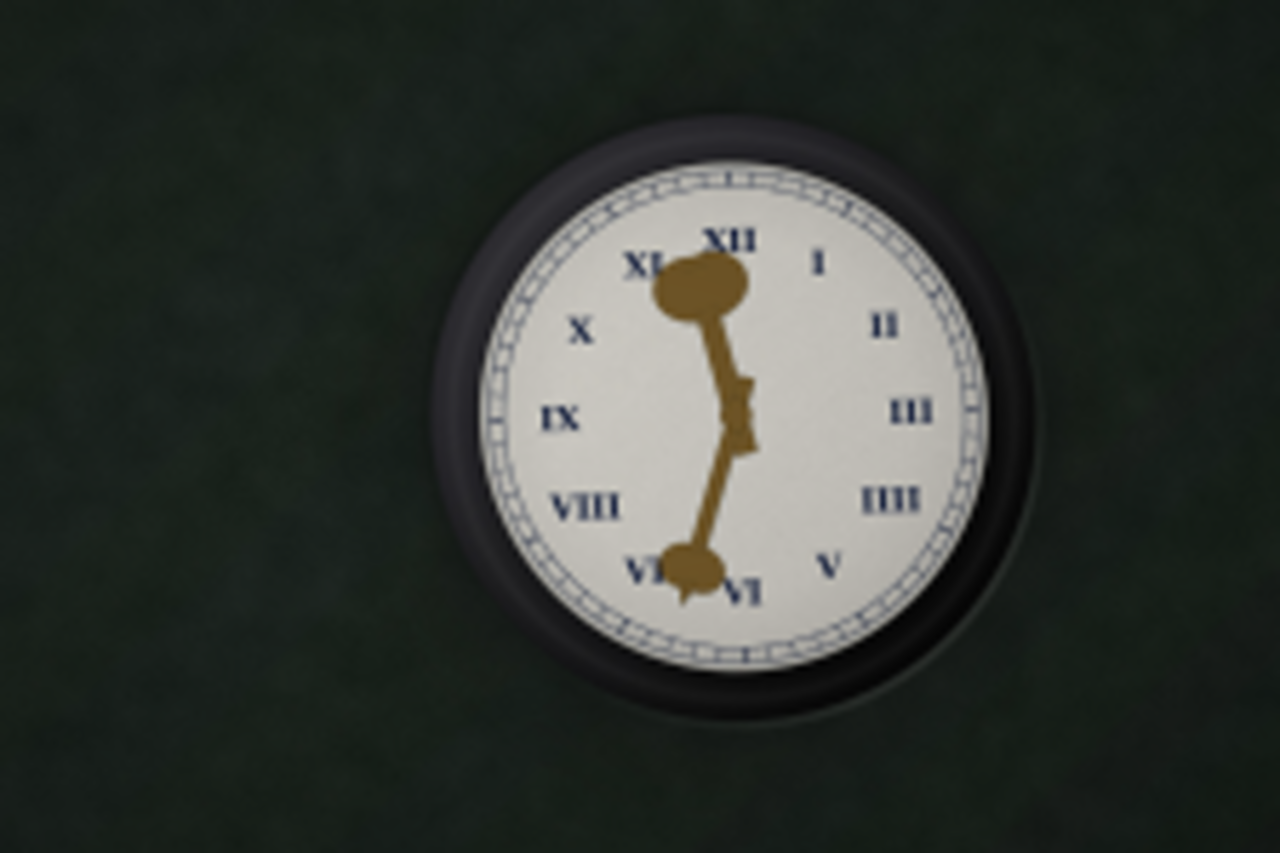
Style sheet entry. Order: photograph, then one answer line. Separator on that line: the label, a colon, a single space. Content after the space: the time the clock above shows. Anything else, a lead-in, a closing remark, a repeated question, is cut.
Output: 11:33
